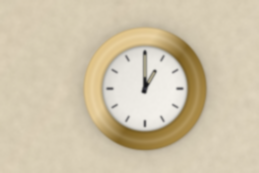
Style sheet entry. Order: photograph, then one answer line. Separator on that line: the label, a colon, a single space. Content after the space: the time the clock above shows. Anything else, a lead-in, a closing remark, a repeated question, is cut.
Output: 1:00
